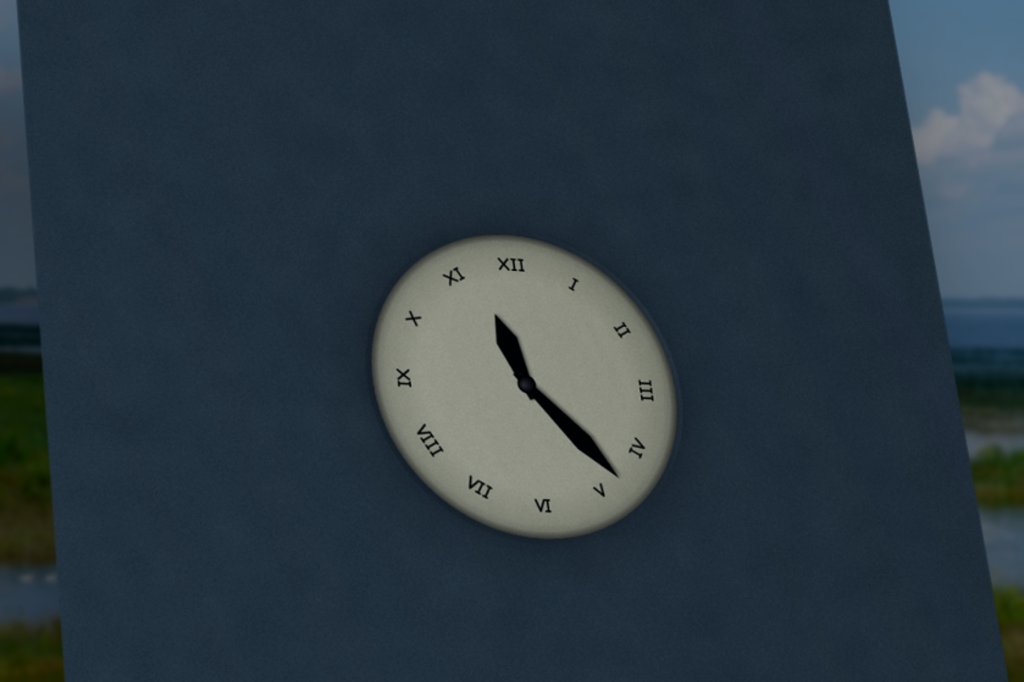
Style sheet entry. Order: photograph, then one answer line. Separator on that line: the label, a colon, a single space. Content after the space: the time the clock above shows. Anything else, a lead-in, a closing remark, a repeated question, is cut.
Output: 11:23
